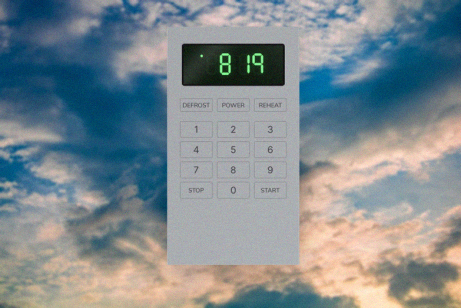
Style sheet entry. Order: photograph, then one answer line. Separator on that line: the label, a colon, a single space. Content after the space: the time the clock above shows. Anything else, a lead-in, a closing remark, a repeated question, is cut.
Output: 8:19
